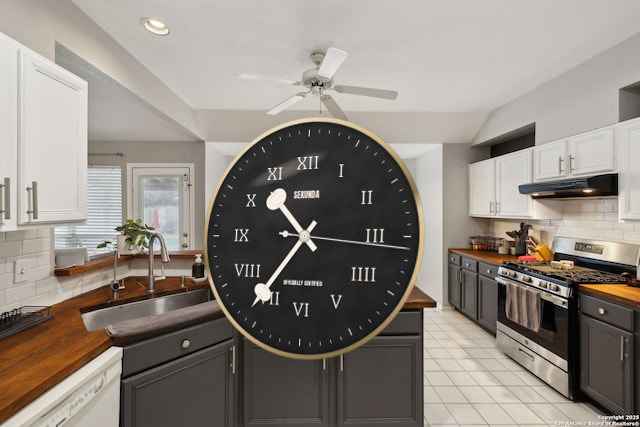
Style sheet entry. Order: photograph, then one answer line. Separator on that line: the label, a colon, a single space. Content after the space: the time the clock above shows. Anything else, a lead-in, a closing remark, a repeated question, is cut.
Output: 10:36:16
